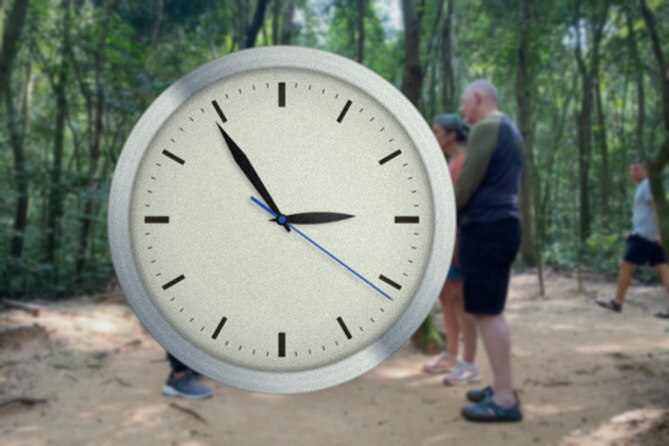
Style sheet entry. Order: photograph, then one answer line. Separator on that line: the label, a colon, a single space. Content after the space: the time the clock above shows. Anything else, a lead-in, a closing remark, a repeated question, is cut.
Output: 2:54:21
